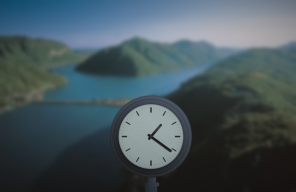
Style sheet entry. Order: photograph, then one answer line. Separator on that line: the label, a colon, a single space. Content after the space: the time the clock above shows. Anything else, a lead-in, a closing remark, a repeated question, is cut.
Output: 1:21
